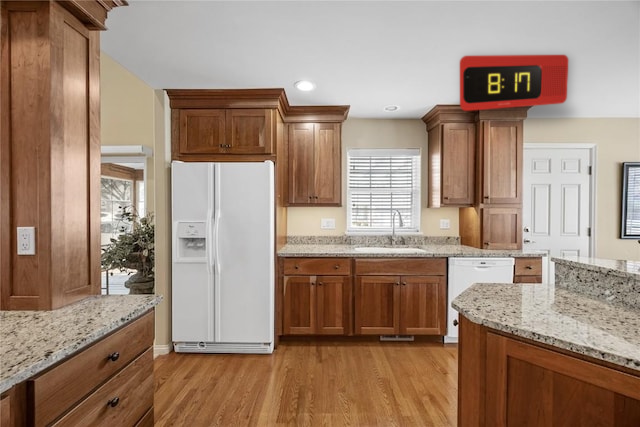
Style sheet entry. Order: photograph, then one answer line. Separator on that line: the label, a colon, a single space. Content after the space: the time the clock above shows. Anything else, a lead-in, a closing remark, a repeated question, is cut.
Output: 8:17
